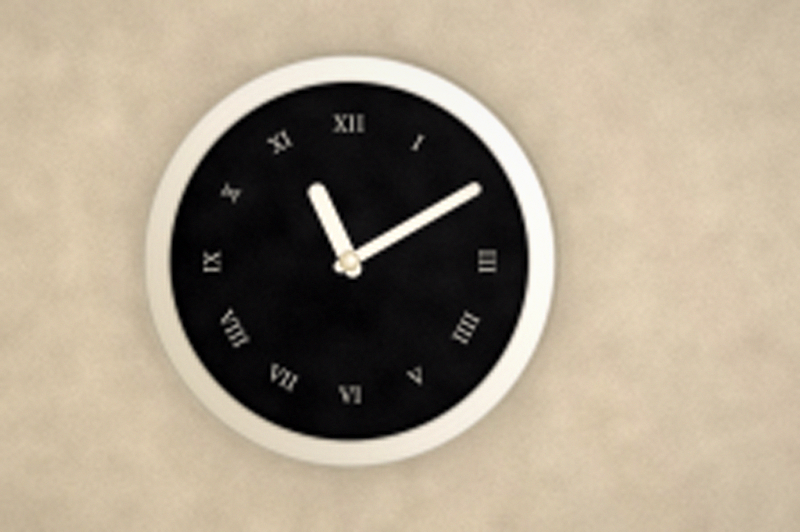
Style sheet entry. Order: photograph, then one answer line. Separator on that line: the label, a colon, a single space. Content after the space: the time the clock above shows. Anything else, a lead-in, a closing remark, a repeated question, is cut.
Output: 11:10
